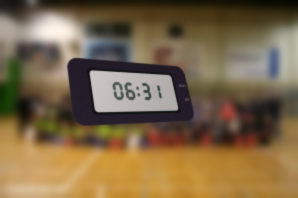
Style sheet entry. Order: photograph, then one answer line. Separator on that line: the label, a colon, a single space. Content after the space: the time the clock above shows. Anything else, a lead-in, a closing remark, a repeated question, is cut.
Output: 6:31
